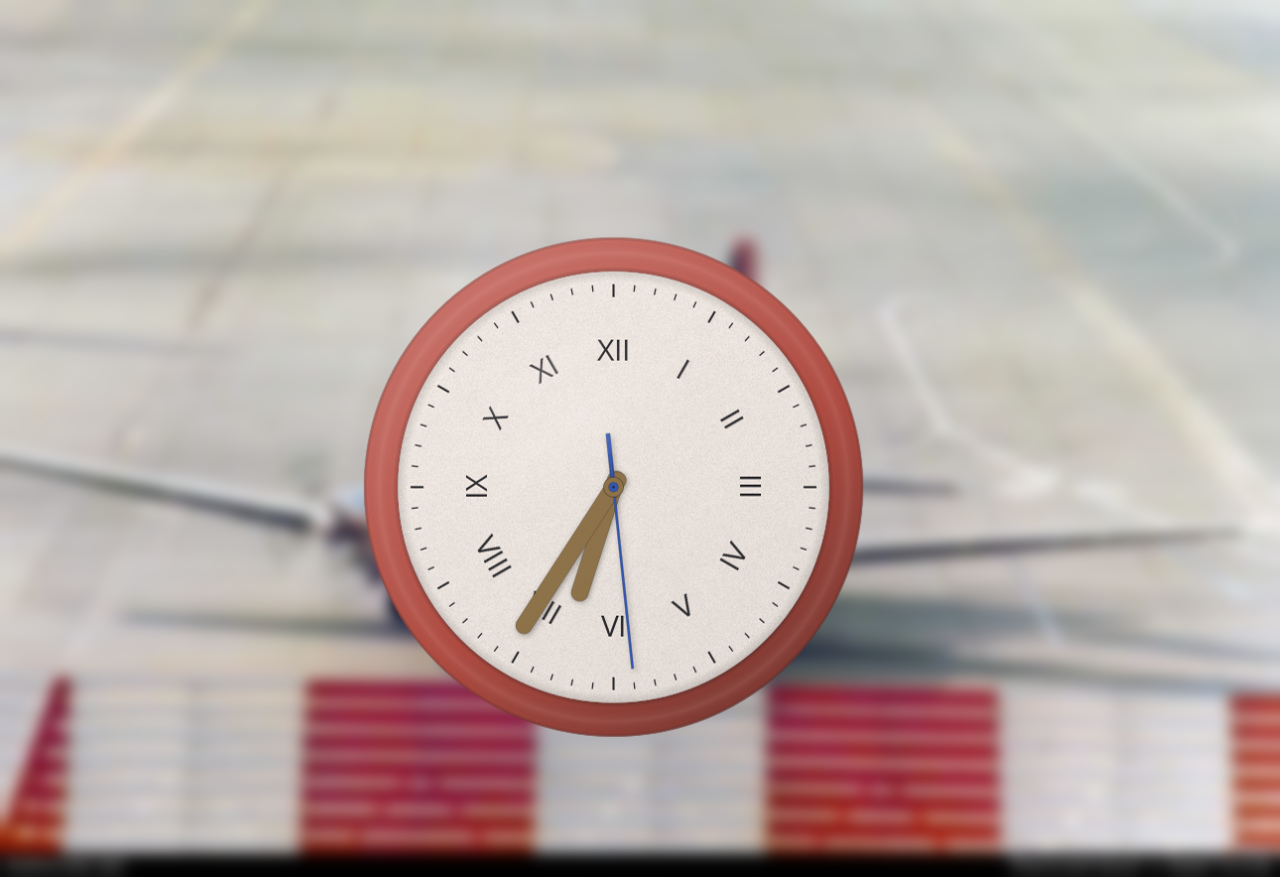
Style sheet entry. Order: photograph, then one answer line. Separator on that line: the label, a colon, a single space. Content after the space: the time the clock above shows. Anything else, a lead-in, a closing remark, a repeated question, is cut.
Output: 6:35:29
